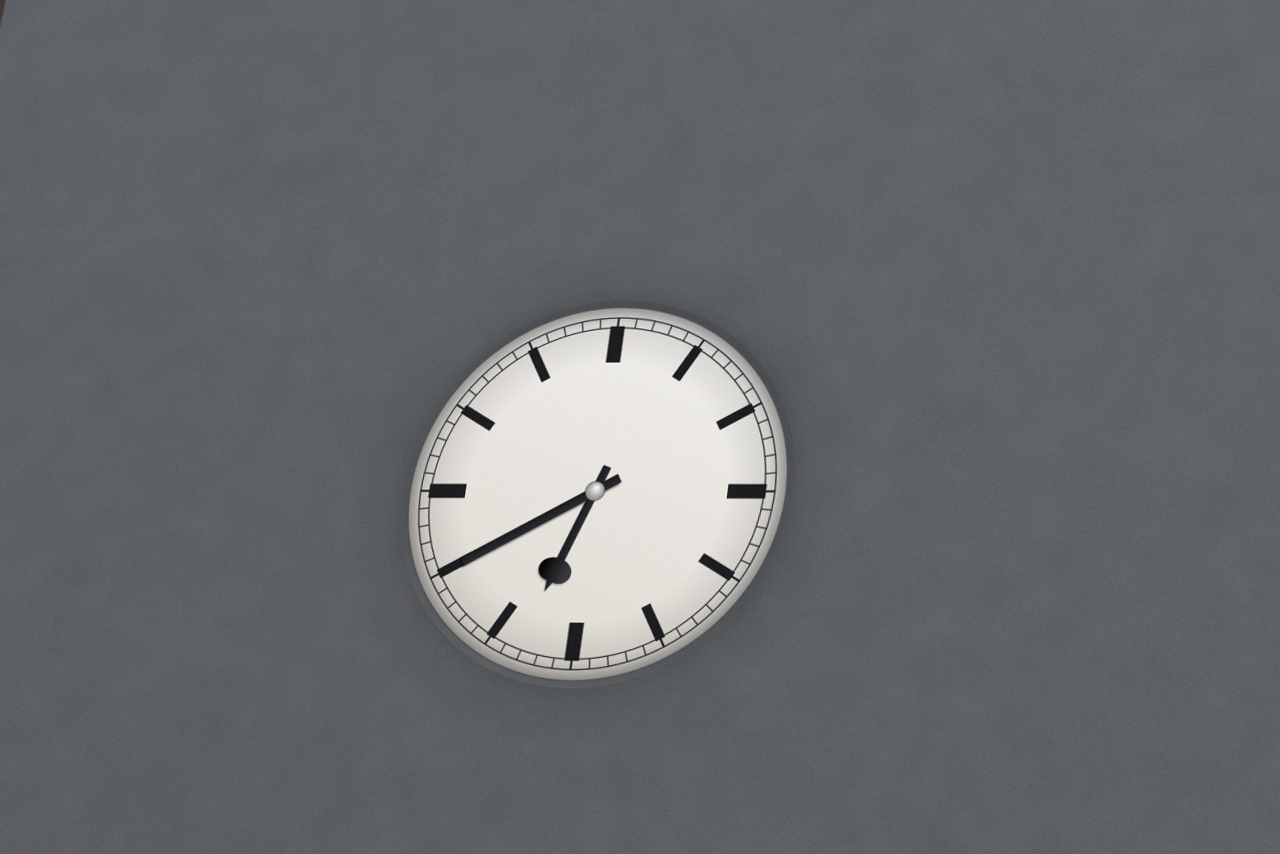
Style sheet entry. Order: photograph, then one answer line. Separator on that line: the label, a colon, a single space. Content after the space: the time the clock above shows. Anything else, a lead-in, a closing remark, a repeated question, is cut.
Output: 6:40
